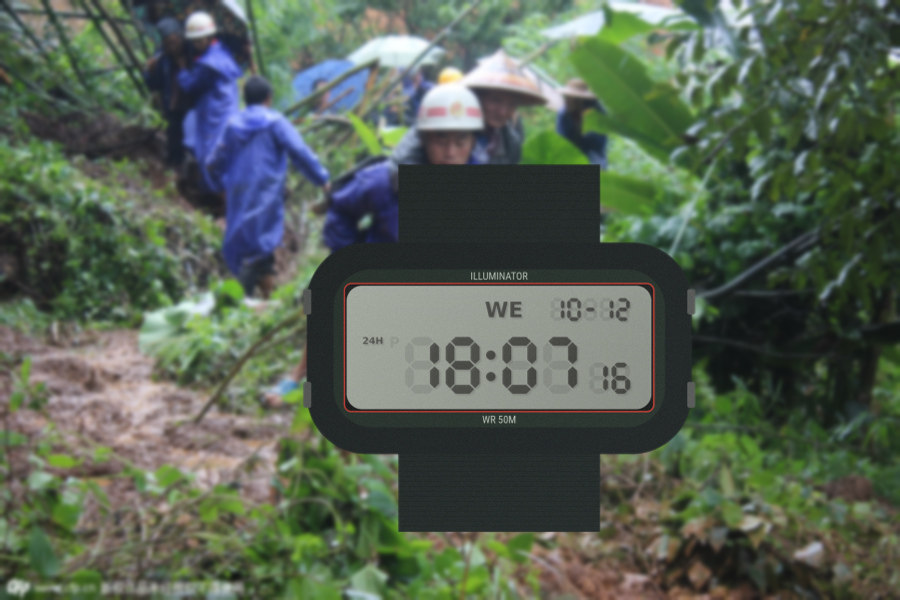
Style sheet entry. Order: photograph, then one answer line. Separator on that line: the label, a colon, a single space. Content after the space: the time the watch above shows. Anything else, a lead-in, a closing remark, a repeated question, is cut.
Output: 18:07:16
